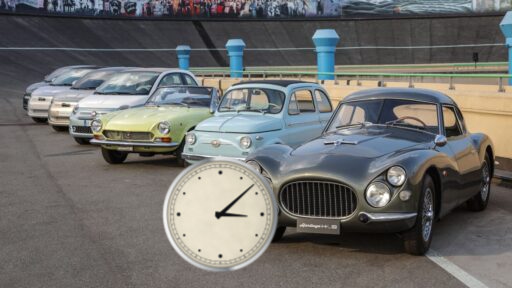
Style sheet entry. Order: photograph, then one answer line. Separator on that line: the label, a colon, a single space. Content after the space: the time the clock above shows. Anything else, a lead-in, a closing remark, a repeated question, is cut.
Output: 3:08
